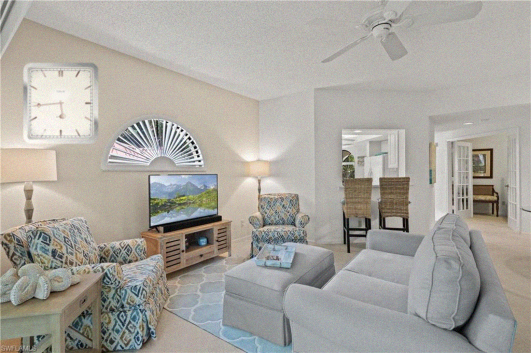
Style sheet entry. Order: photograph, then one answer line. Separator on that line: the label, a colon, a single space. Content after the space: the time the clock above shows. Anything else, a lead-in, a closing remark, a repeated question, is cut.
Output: 5:44
